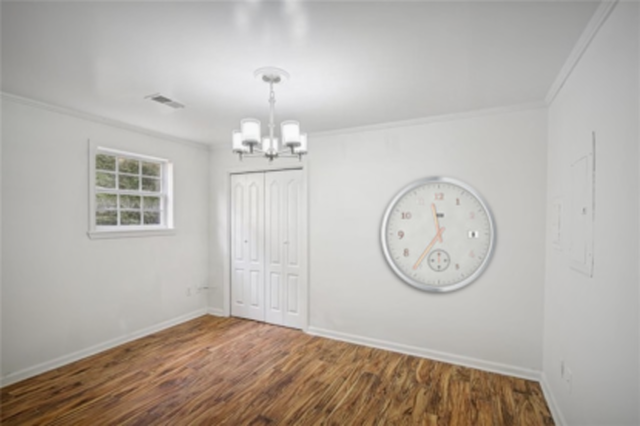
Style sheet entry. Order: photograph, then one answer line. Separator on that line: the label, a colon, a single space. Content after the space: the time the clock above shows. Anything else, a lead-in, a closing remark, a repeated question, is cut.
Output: 11:36
